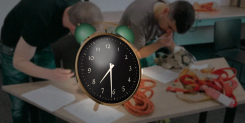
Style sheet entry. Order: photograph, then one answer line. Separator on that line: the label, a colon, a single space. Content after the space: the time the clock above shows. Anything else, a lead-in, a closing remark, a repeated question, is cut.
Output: 7:31
